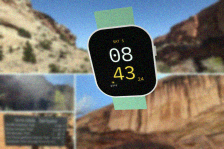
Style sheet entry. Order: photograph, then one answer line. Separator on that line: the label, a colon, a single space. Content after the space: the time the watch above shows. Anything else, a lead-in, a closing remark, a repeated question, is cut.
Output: 8:43
